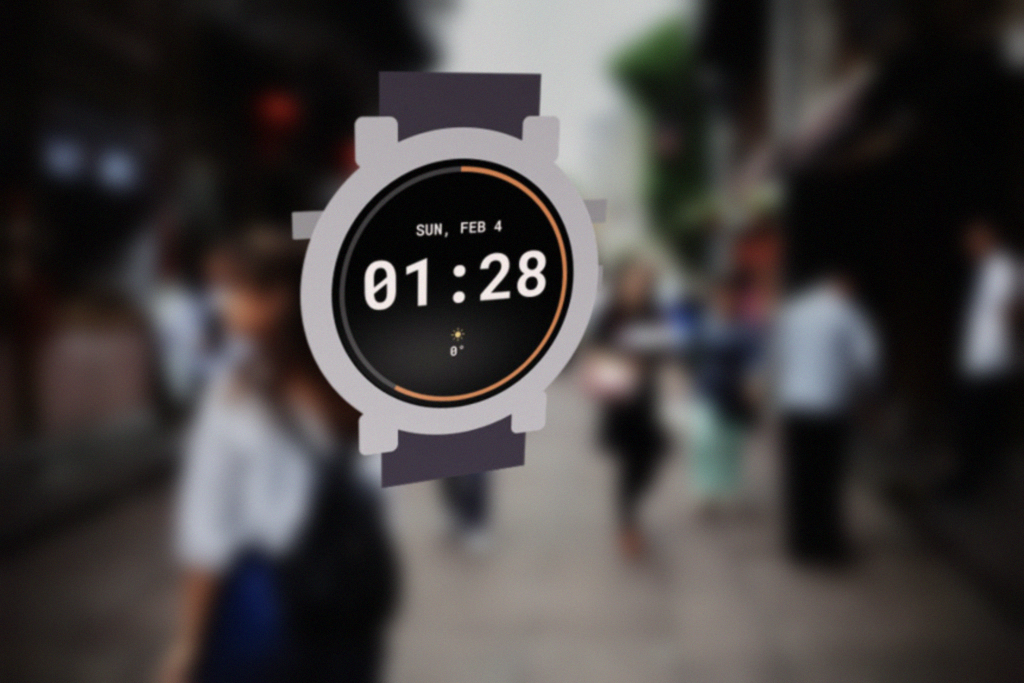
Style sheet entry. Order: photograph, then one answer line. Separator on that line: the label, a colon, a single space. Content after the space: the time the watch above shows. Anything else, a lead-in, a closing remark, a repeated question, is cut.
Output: 1:28
